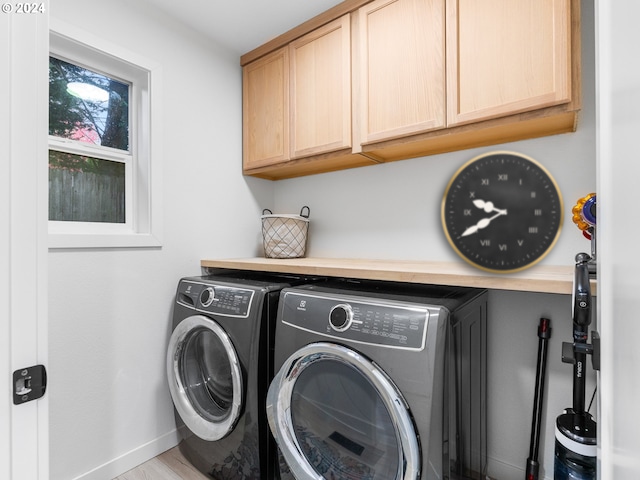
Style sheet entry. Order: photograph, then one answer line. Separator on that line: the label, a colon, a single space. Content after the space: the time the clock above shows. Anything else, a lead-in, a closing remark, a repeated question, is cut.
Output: 9:40
